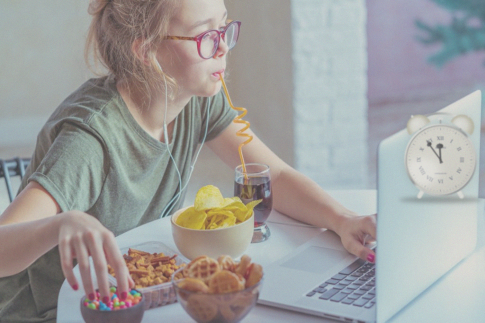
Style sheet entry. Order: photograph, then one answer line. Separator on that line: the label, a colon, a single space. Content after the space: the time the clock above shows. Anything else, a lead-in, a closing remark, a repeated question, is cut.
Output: 11:54
